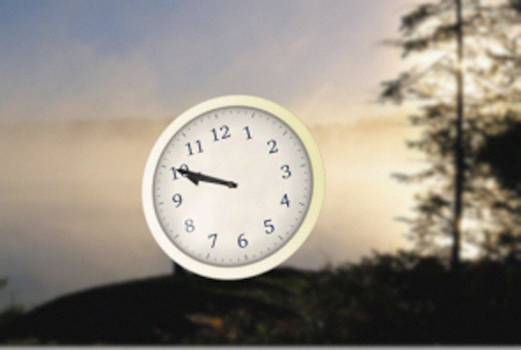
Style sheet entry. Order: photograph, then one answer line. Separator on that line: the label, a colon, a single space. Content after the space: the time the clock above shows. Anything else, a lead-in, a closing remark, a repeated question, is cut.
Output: 9:50
